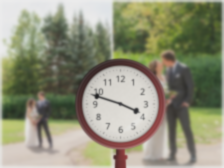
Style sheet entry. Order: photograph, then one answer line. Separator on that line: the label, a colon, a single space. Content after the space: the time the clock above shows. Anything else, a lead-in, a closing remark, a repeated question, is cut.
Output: 3:48
